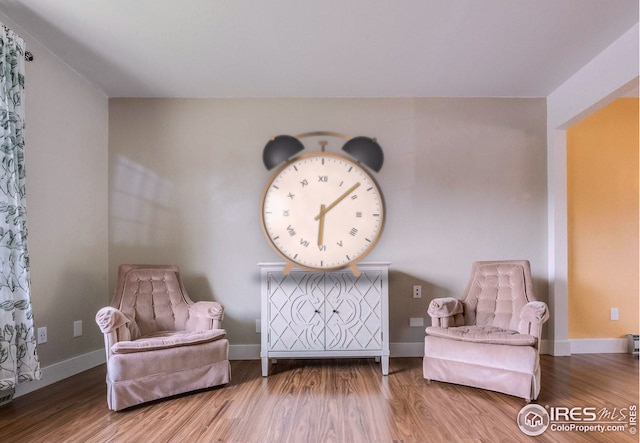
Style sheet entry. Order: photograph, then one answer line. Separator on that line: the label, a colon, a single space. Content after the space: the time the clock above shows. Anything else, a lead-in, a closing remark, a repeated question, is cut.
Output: 6:08
